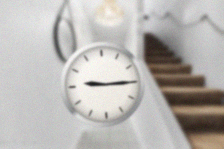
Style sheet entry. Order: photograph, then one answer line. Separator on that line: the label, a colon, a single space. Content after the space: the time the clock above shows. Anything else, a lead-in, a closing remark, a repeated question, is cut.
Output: 9:15
